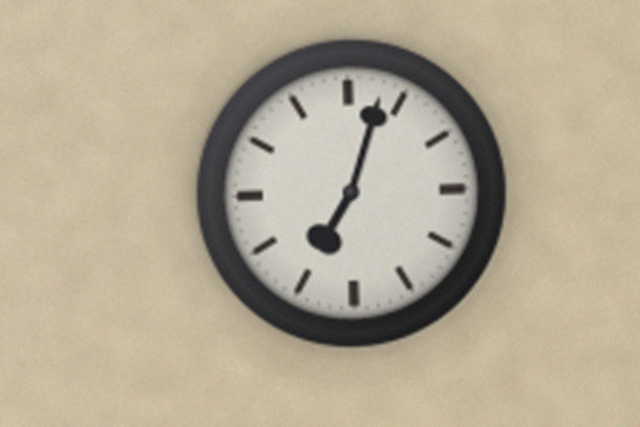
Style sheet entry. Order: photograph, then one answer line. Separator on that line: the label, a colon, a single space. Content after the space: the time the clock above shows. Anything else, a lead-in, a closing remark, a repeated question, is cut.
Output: 7:03
